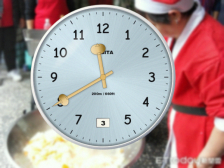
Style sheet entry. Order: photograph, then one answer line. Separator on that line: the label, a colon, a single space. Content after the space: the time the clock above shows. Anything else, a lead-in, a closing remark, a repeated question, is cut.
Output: 11:40
